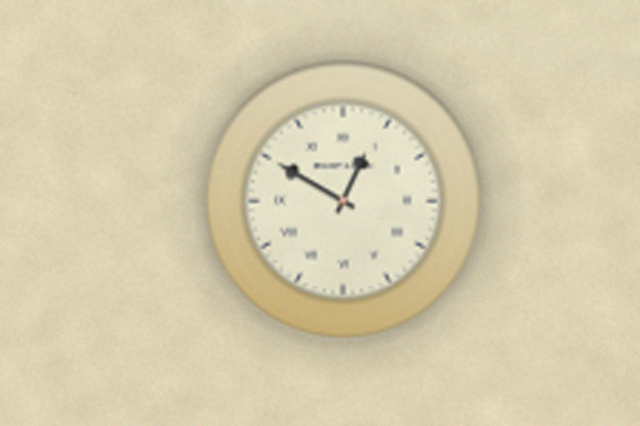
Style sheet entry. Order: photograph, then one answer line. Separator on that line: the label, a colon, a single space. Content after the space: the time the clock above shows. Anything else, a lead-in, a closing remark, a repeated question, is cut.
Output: 12:50
